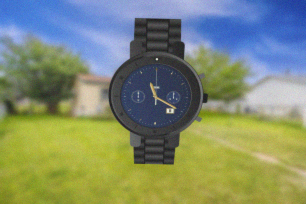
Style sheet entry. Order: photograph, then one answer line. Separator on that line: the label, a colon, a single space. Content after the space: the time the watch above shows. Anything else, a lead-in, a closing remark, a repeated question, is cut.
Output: 11:20
